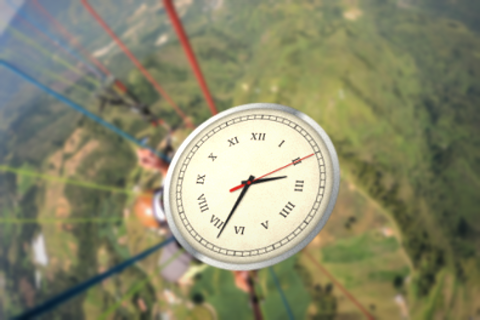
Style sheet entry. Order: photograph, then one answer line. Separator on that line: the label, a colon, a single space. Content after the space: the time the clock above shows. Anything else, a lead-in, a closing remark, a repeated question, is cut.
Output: 2:33:10
